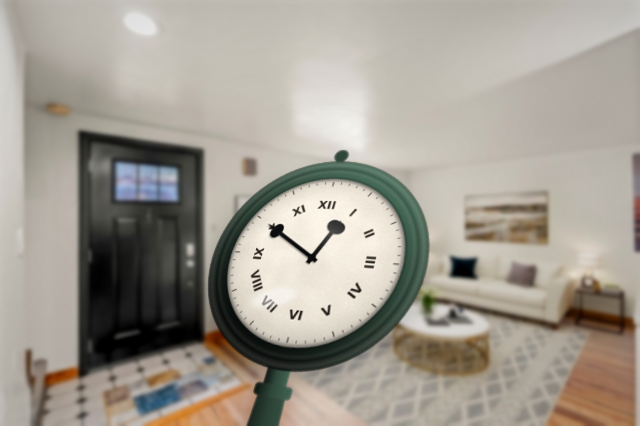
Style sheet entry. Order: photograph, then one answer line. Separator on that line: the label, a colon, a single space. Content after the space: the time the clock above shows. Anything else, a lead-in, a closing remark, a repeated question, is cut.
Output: 12:50
